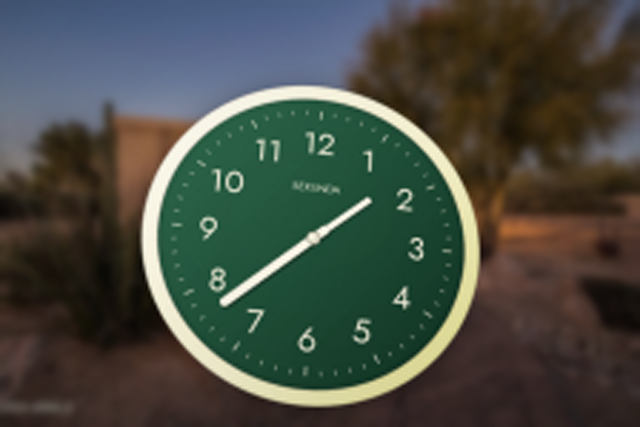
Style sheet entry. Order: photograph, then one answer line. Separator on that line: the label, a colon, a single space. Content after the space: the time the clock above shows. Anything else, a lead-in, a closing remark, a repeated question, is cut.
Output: 1:38
